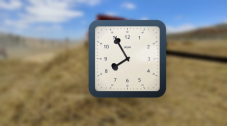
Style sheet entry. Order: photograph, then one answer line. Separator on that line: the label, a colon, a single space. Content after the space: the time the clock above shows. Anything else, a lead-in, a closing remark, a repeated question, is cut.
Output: 7:55
